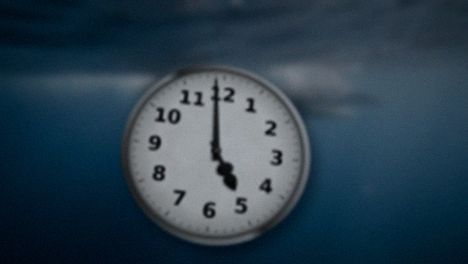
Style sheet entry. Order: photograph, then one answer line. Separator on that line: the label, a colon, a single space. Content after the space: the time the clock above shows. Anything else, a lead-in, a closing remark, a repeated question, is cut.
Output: 4:59
